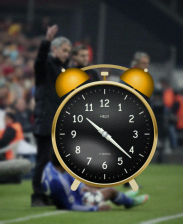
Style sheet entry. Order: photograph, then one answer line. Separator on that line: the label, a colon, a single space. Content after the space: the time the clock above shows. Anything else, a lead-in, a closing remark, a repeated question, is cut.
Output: 10:22
